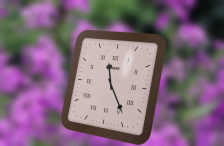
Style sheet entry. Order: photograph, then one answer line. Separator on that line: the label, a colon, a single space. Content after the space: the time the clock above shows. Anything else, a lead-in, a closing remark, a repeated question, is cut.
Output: 11:24
